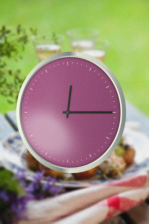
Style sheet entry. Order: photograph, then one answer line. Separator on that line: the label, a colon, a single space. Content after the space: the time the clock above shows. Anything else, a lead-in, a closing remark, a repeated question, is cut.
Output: 12:15
